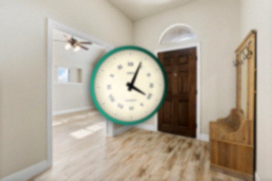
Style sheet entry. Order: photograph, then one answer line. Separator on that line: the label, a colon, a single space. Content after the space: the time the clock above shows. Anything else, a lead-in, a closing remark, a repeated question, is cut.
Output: 4:04
